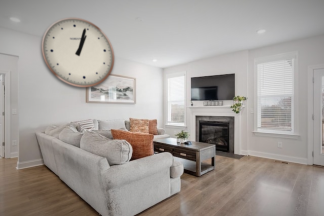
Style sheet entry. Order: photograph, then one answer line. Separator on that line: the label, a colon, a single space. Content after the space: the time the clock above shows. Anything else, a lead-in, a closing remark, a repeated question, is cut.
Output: 1:04
